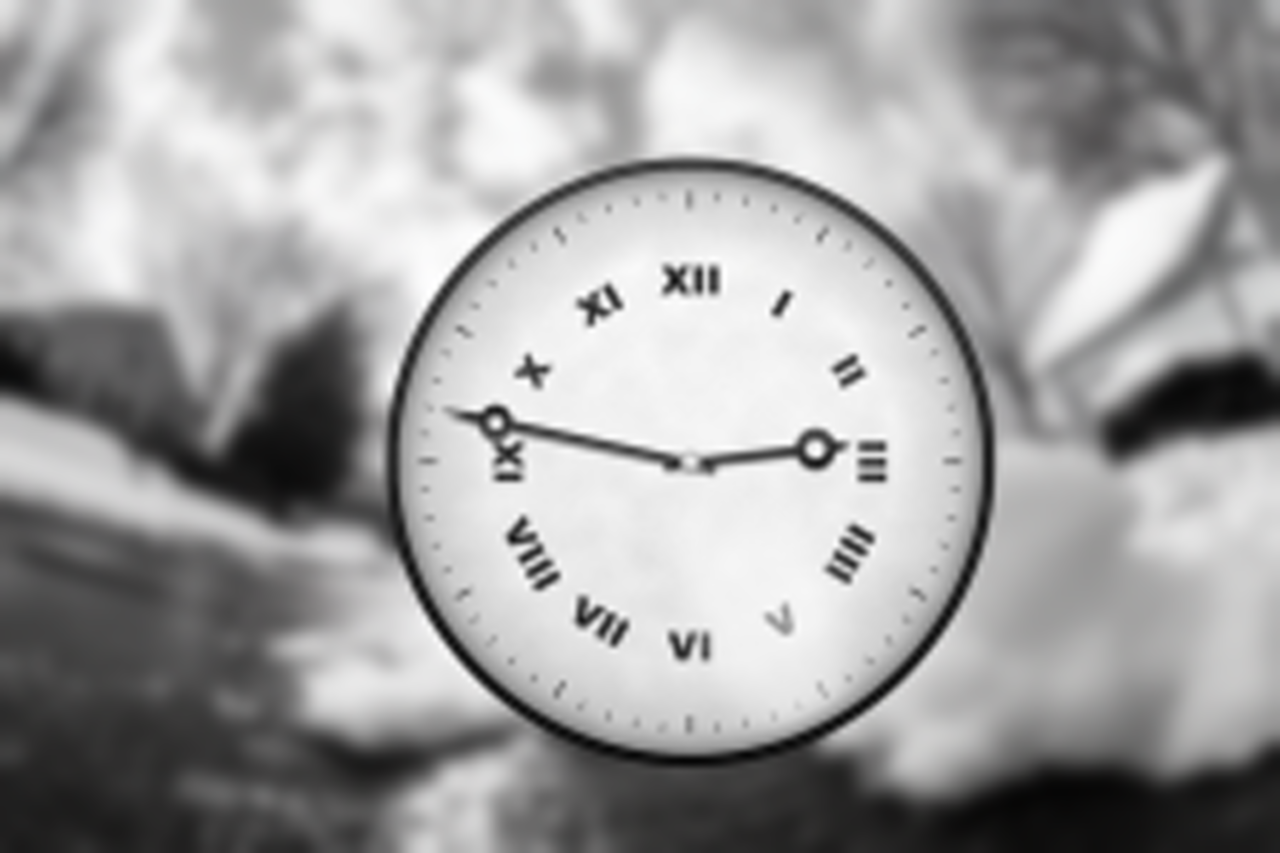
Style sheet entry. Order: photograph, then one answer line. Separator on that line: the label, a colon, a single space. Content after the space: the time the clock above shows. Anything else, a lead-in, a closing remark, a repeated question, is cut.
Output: 2:47
